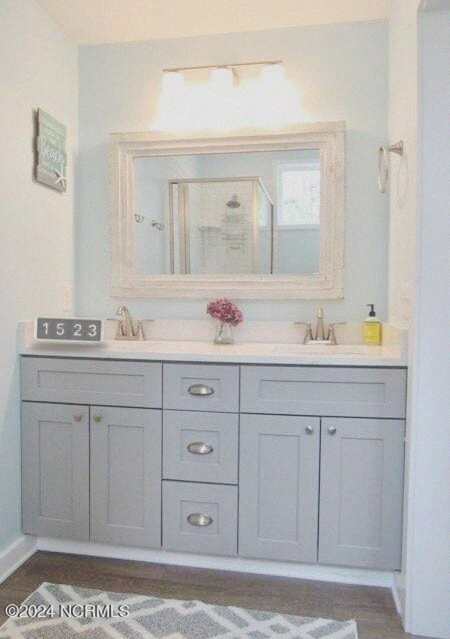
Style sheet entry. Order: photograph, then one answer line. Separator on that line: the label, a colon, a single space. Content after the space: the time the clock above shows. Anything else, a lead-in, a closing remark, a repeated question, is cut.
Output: 15:23
